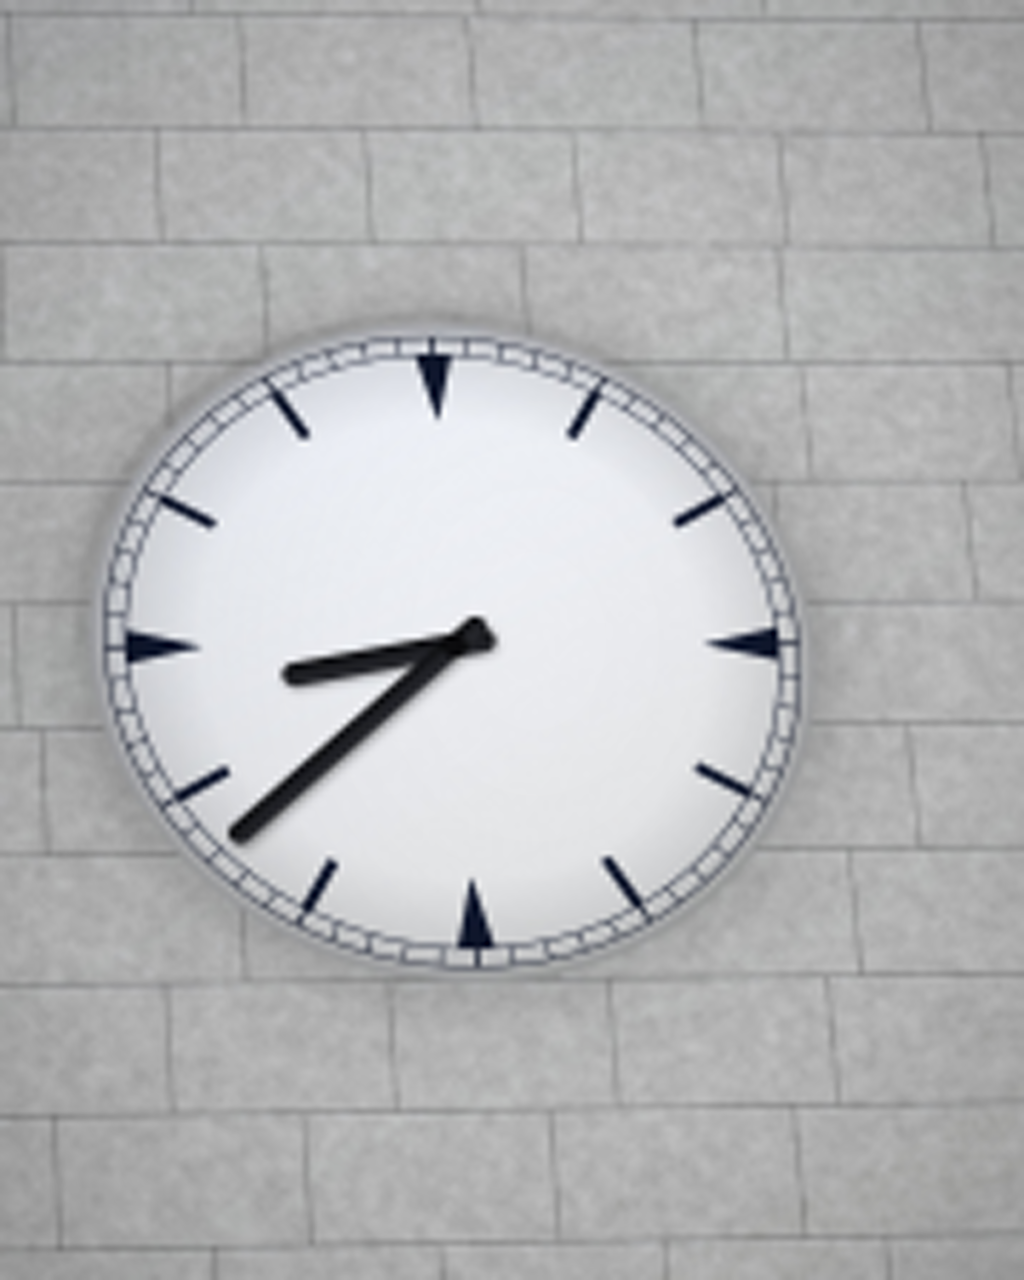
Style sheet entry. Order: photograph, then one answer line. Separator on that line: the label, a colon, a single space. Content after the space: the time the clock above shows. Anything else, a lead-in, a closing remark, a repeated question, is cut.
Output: 8:38
